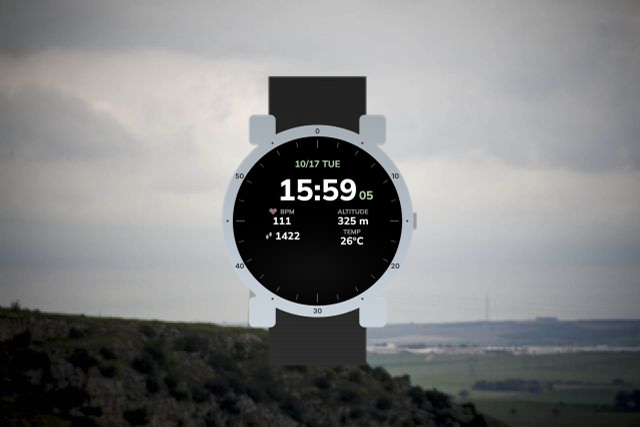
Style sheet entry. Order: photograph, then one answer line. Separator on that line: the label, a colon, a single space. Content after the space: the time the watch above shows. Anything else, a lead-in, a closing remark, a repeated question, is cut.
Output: 15:59:05
